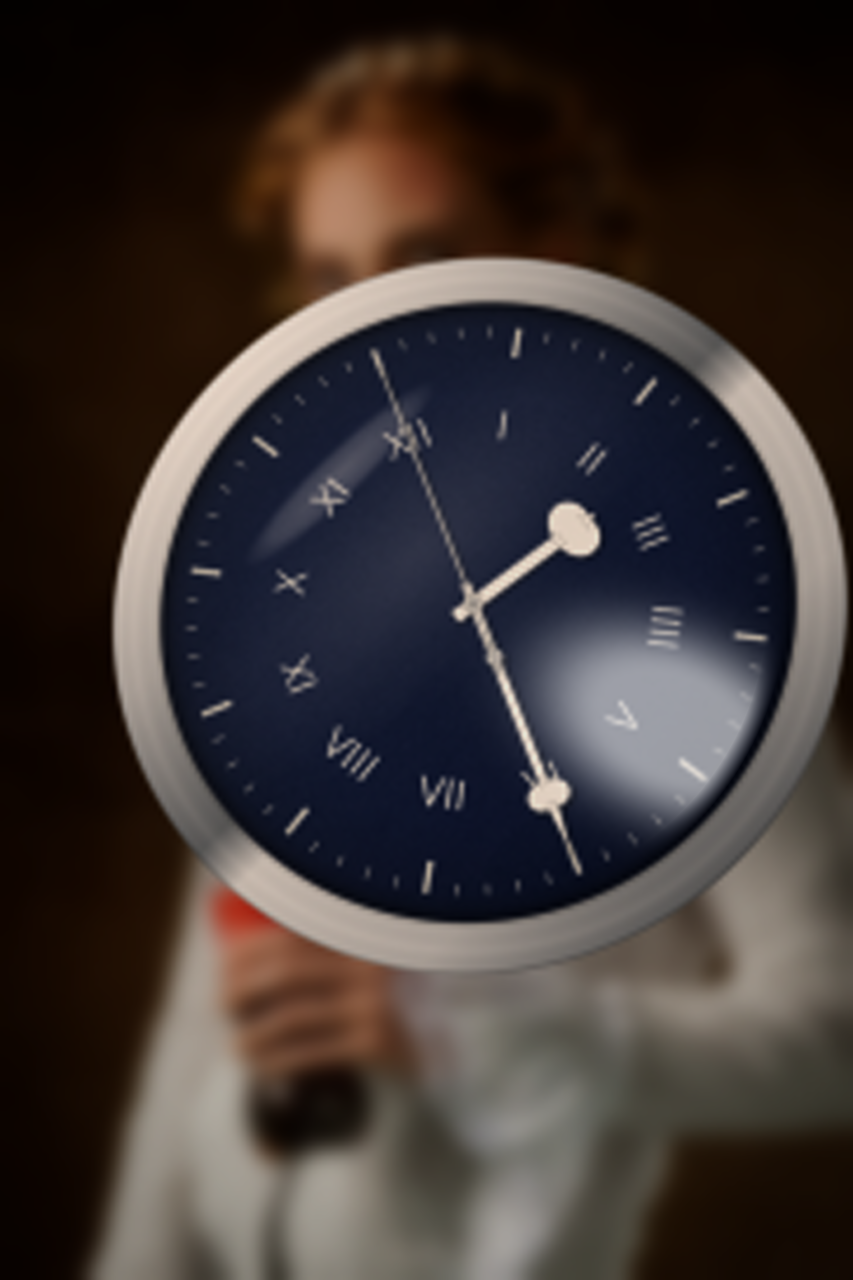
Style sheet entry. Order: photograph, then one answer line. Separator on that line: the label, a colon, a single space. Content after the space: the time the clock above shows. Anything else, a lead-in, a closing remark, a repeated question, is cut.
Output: 2:30:00
